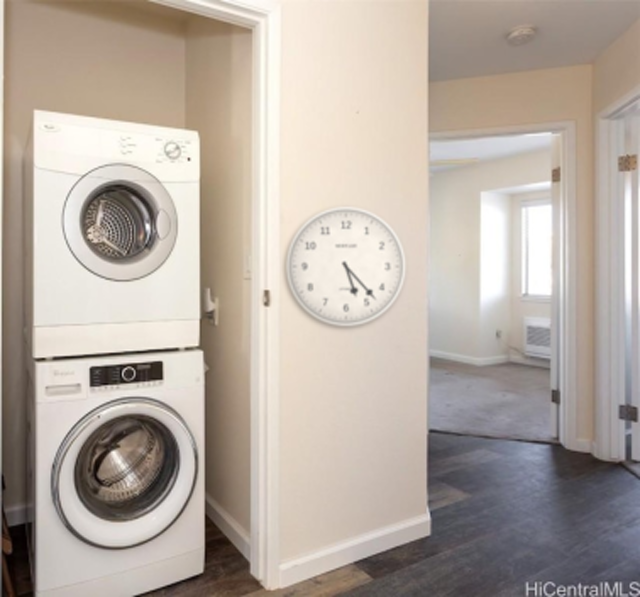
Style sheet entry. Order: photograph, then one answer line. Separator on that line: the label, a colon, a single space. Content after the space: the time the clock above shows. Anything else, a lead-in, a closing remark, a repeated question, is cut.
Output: 5:23
